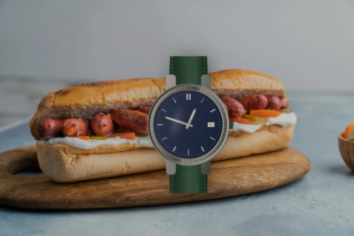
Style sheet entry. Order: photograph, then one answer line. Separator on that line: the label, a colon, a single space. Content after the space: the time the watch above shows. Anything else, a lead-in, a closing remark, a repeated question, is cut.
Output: 12:48
